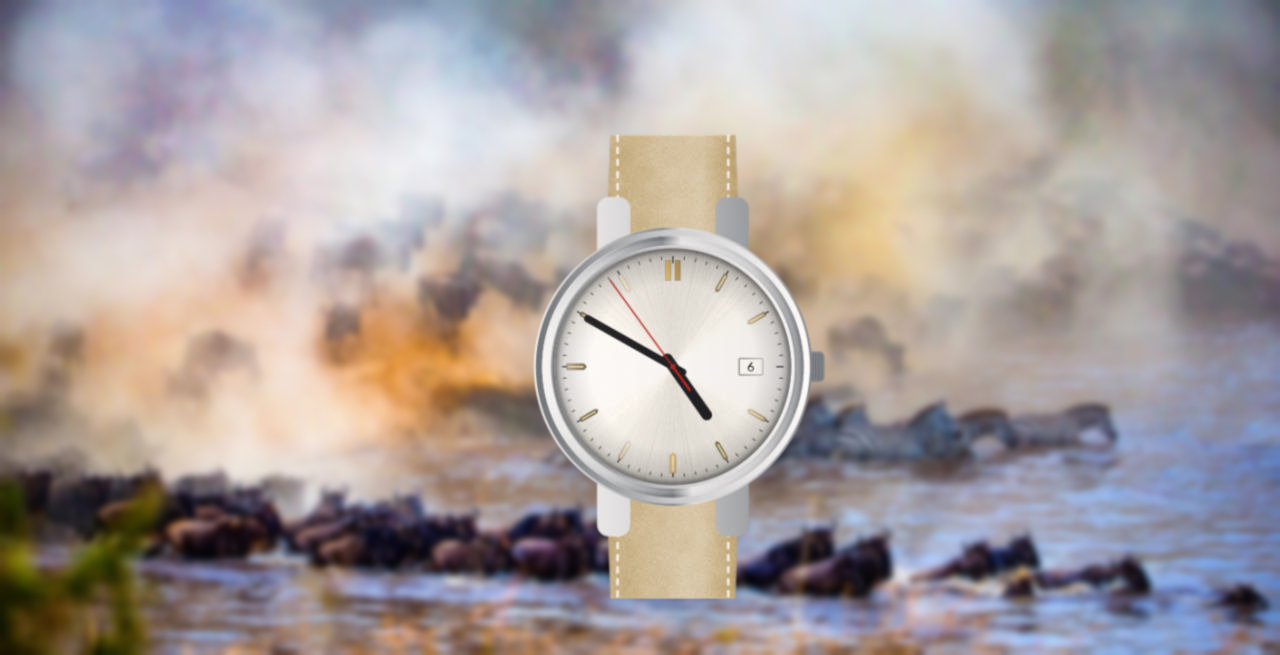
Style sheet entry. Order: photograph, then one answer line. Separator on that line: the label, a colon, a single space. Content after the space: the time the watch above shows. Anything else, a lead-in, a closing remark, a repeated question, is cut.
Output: 4:49:54
